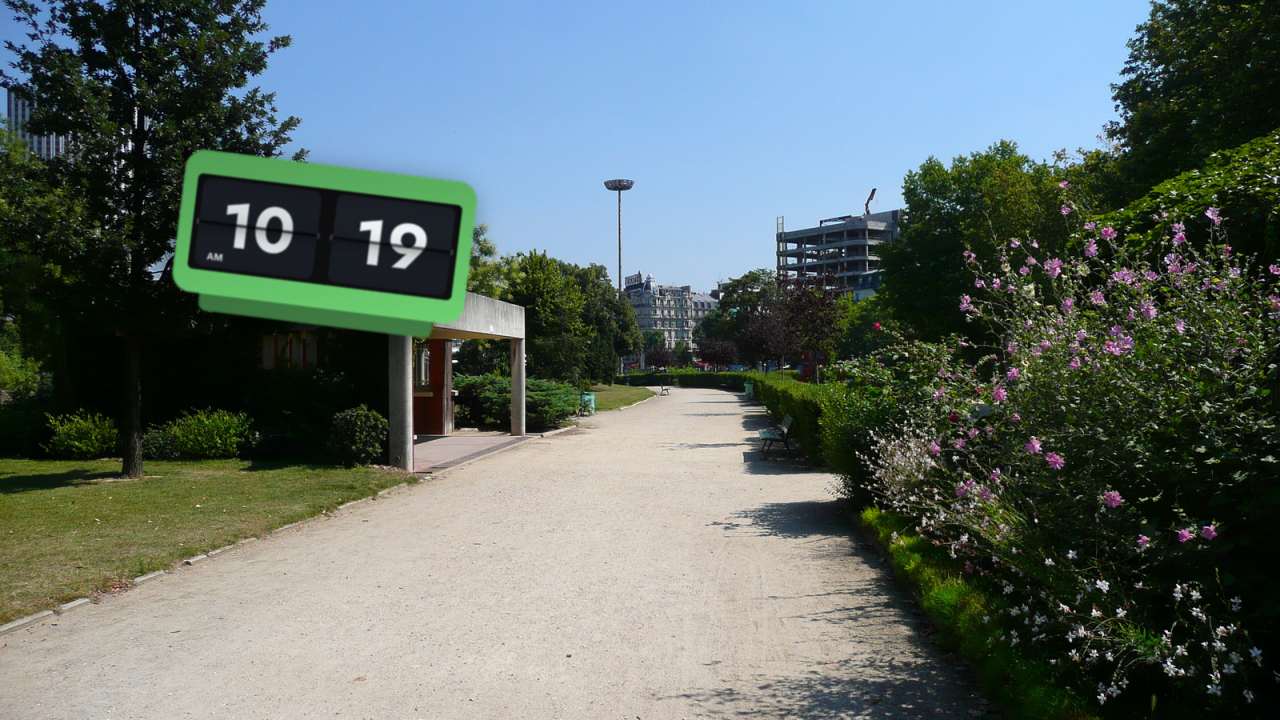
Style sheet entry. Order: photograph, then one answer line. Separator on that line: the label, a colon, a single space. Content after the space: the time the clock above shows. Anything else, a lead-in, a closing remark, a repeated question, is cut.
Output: 10:19
